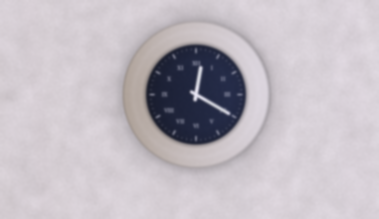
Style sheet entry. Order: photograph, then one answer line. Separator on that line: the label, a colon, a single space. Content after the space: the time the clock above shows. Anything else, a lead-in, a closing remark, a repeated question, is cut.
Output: 12:20
